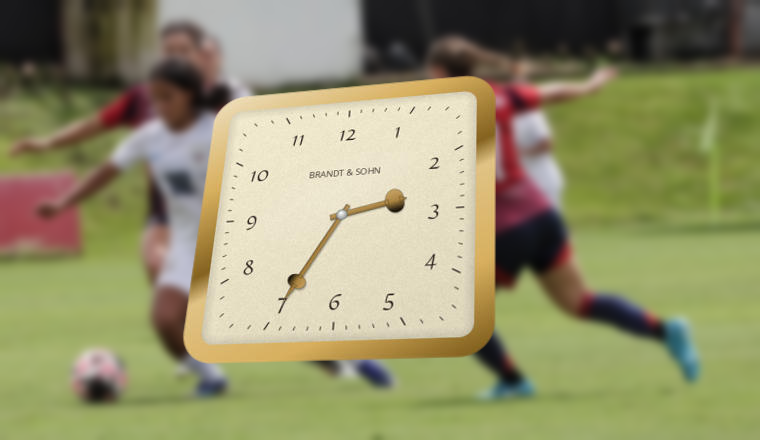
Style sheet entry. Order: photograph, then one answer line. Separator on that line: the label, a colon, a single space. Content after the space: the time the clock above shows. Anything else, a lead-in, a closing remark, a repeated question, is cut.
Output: 2:35
